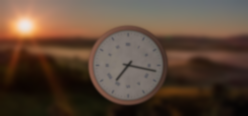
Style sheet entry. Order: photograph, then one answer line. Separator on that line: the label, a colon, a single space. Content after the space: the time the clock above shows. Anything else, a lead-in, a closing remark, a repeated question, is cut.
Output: 7:17
